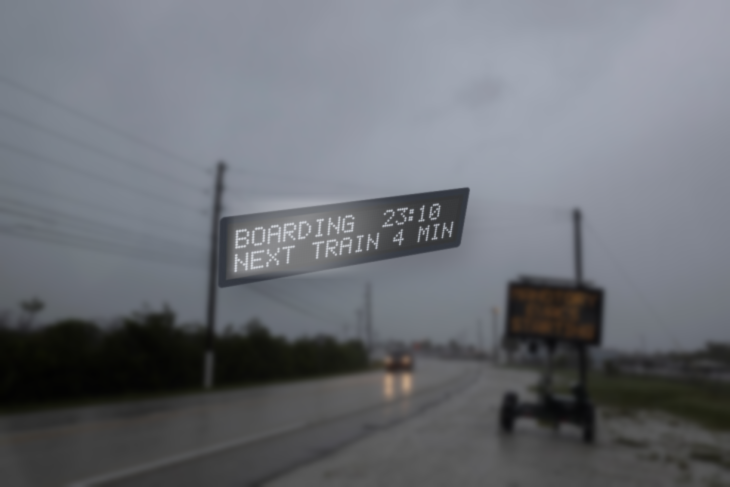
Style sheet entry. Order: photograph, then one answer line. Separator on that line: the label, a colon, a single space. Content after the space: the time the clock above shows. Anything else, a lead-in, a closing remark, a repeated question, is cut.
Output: 23:10
